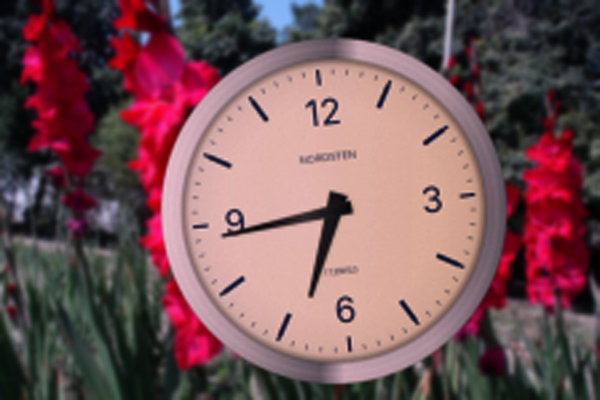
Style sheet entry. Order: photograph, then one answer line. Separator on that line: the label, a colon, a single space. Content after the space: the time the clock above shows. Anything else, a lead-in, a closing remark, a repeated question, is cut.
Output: 6:44
